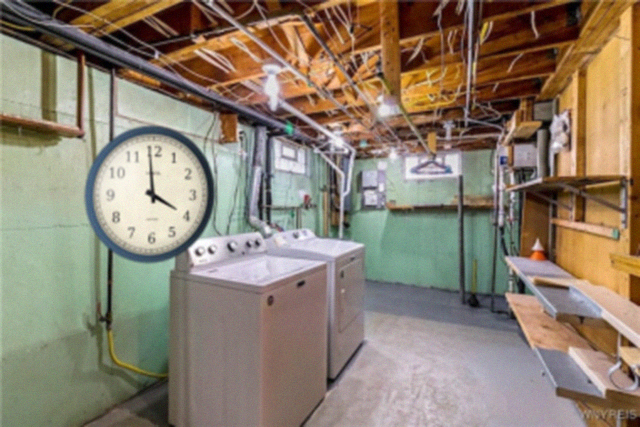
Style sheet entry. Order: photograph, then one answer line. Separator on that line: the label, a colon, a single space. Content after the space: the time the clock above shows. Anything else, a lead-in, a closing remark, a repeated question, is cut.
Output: 3:59
